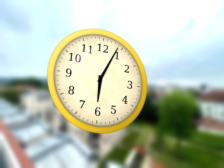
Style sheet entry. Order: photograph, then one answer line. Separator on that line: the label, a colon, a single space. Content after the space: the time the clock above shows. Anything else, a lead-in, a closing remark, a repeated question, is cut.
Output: 6:04
